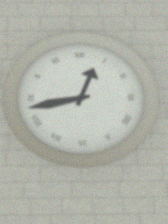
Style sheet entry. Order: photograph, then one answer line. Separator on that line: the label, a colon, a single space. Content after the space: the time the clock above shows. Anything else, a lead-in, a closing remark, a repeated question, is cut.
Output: 12:43
